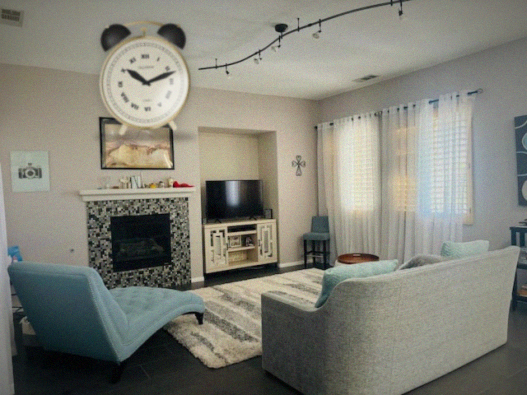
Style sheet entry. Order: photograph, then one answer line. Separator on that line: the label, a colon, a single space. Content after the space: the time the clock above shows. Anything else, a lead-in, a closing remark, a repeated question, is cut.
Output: 10:12
